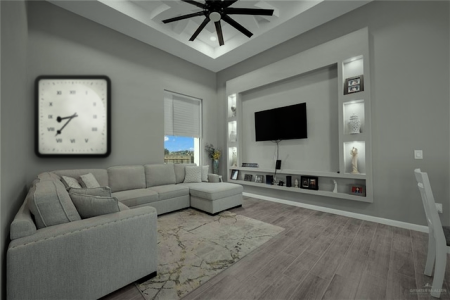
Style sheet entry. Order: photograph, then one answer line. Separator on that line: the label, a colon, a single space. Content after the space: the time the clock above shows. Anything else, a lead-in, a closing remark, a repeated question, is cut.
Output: 8:37
